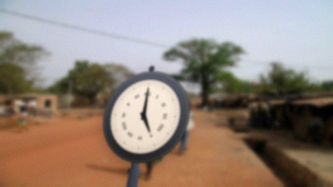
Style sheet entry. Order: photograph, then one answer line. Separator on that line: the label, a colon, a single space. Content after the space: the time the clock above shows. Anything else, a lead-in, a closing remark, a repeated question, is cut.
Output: 5:00
